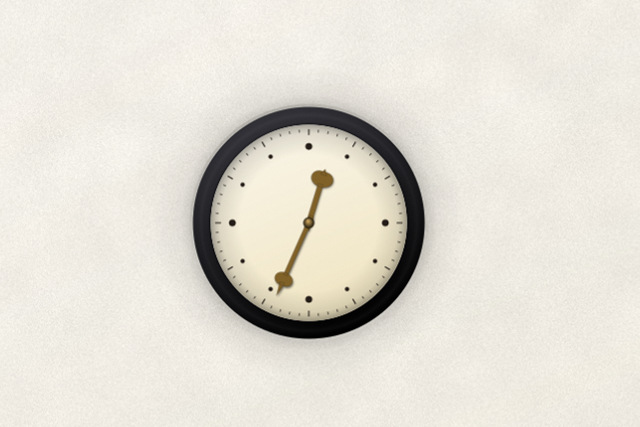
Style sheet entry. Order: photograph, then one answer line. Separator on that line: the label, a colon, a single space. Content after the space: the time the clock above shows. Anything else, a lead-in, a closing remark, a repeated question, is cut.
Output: 12:34
